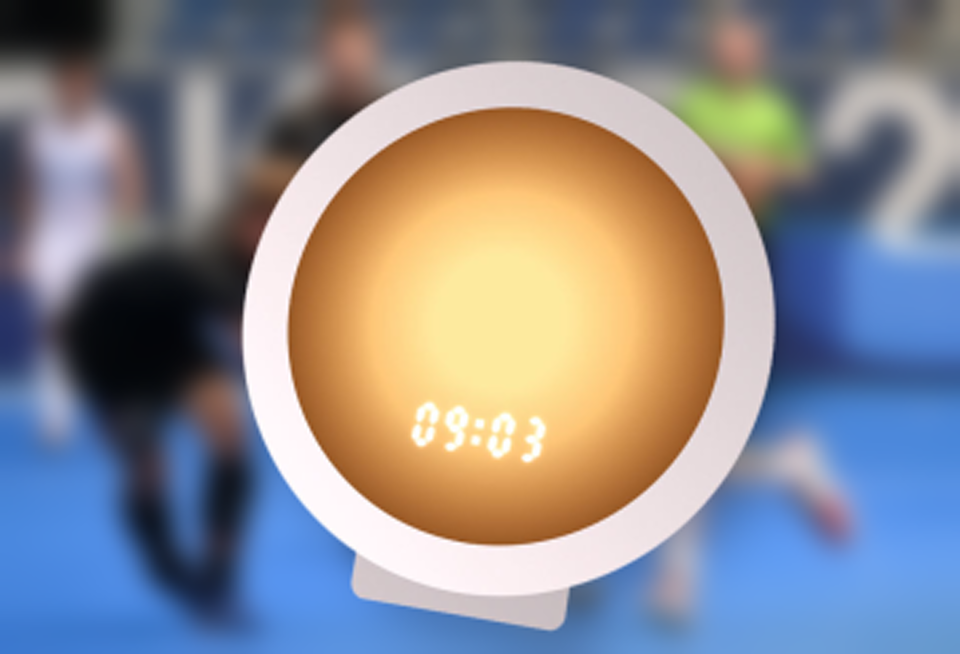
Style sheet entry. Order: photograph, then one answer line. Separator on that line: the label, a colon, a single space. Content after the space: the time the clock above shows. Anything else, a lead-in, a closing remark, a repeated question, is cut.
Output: 9:03
